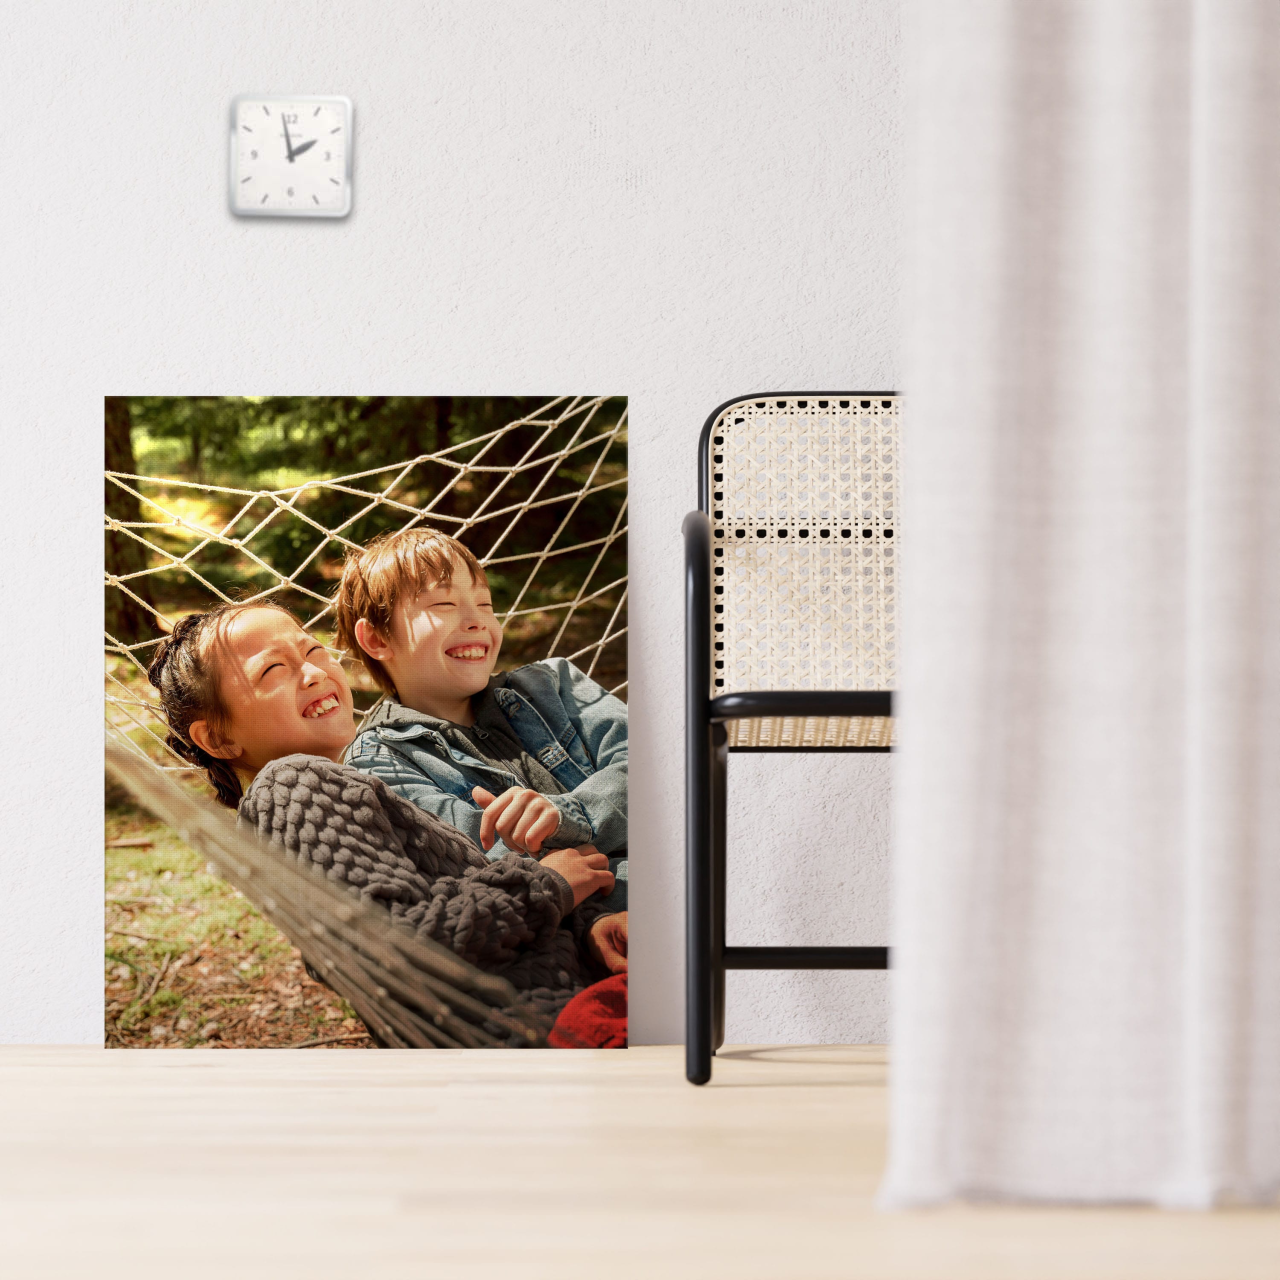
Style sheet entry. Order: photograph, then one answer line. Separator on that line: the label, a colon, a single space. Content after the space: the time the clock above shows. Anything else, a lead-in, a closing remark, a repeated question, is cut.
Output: 1:58
